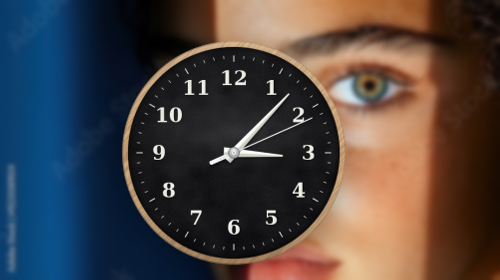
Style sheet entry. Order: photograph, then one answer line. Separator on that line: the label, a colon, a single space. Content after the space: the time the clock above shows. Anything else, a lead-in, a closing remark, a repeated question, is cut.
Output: 3:07:11
